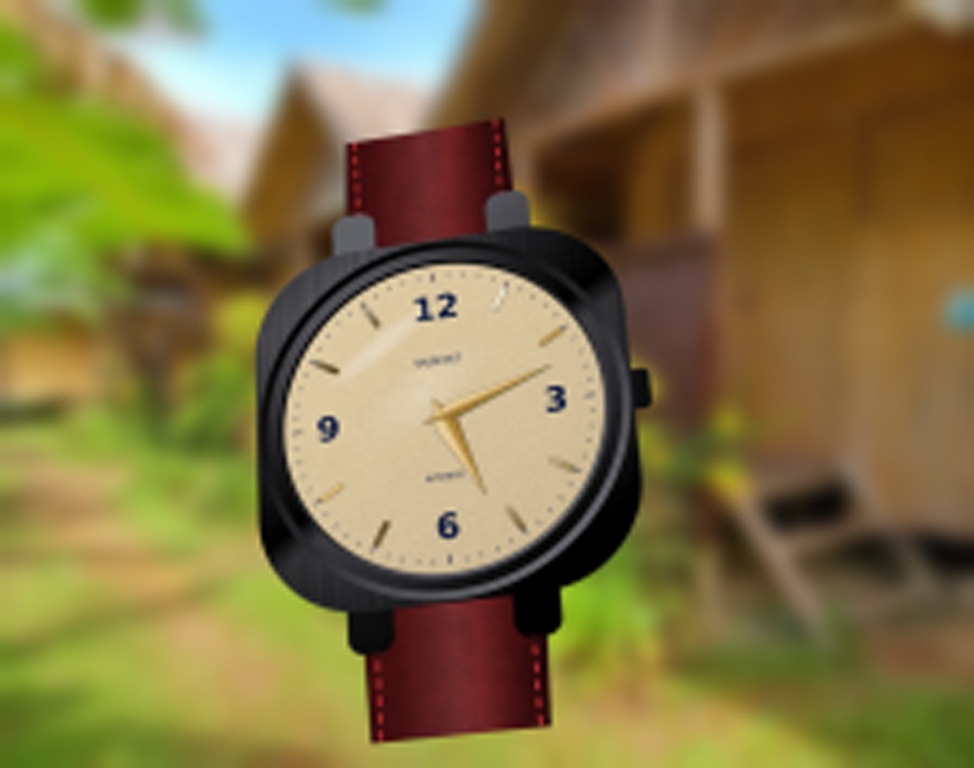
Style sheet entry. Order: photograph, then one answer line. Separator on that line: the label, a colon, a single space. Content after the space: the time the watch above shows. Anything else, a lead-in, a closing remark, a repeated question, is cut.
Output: 5:12
